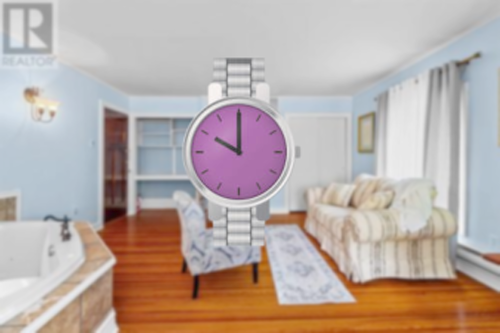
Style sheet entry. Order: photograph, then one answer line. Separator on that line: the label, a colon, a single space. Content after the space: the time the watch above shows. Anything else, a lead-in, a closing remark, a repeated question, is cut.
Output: 10:00
